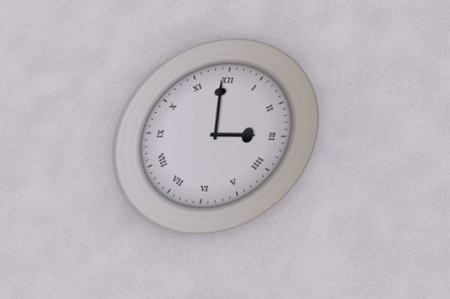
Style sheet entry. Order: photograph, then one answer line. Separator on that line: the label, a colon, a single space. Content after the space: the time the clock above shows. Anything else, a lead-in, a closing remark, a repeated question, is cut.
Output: 2:59
